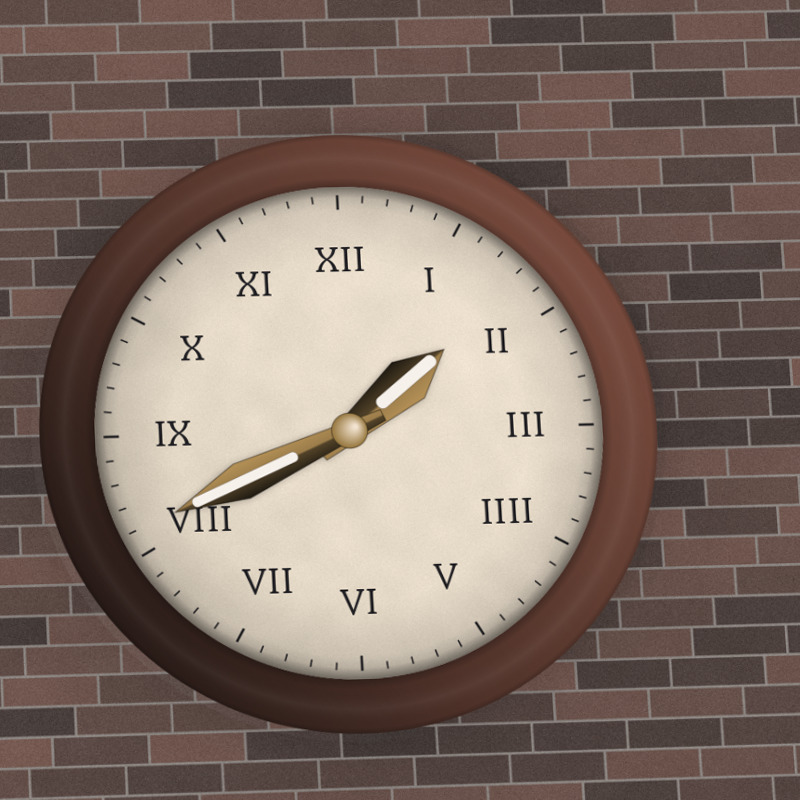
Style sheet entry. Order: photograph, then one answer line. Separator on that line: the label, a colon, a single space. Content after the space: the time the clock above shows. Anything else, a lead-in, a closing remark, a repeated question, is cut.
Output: 1:41
